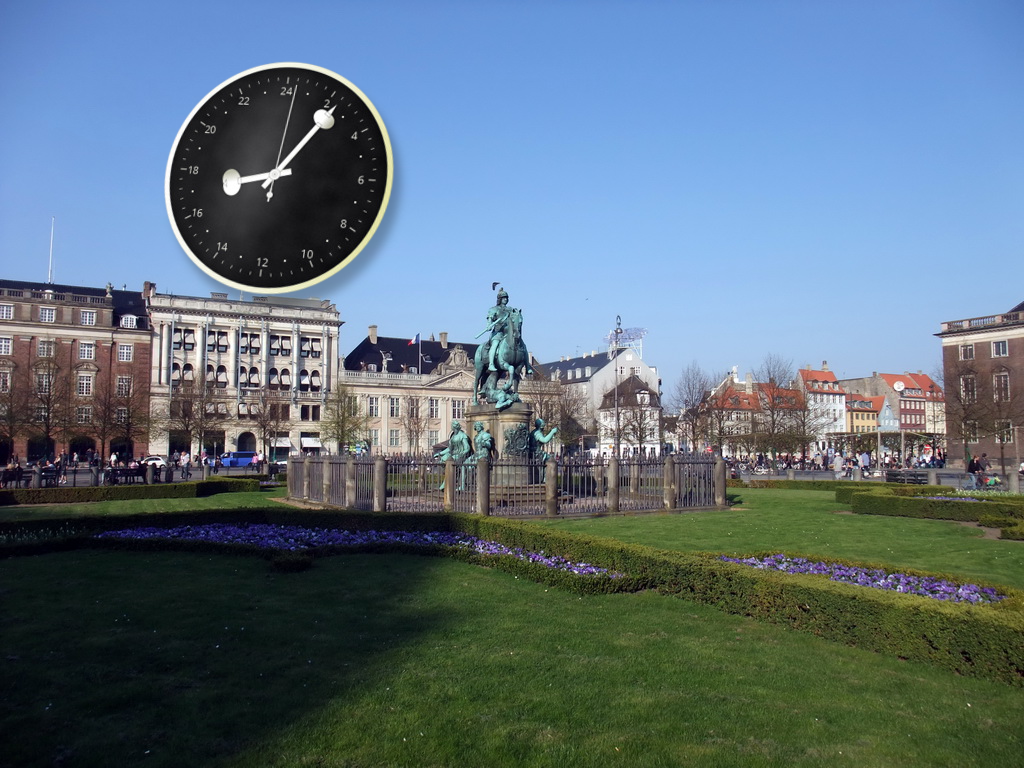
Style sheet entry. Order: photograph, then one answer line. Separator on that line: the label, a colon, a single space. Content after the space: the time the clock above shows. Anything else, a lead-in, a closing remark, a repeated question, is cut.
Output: 17:06:01
